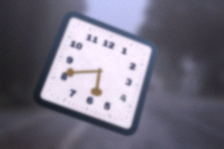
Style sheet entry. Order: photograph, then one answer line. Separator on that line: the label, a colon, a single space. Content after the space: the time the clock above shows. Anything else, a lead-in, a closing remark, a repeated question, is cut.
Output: 5:41
